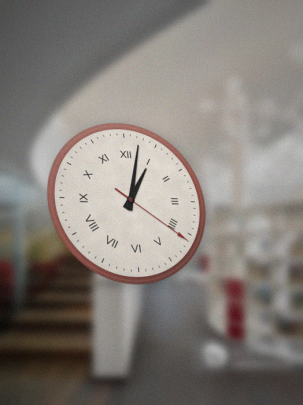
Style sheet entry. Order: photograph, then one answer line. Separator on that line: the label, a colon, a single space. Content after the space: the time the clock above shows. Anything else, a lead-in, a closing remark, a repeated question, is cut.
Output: 1:02:21
